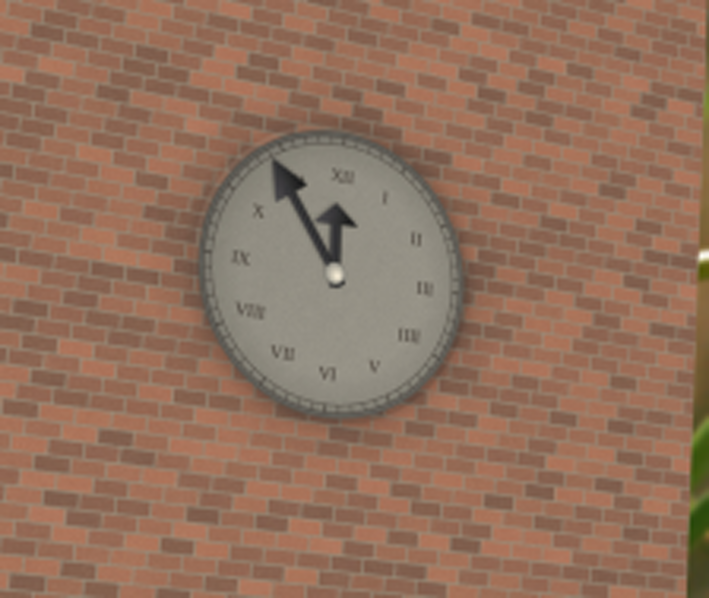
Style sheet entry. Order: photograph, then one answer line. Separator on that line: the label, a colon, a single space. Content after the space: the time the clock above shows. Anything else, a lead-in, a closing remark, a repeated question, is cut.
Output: 11:54
